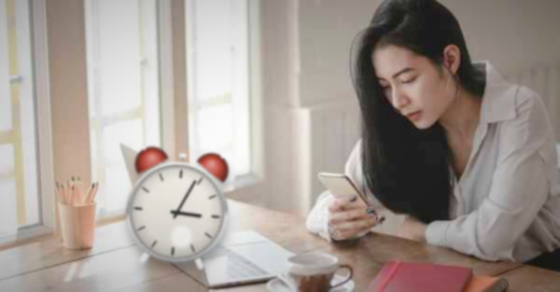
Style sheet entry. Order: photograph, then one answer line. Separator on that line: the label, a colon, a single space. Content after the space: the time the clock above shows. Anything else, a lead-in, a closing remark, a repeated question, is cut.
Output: 3:04
